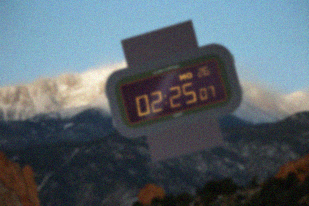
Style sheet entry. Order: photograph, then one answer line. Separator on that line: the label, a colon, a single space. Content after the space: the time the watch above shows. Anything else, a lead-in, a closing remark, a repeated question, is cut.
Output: 2:25
